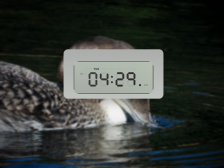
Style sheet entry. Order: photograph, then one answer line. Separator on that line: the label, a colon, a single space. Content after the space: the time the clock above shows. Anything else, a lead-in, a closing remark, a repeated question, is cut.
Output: 4:29
